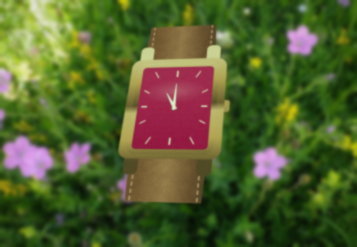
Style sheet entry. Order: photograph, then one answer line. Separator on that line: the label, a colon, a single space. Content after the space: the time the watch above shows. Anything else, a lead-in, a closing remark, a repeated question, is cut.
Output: 11:00
